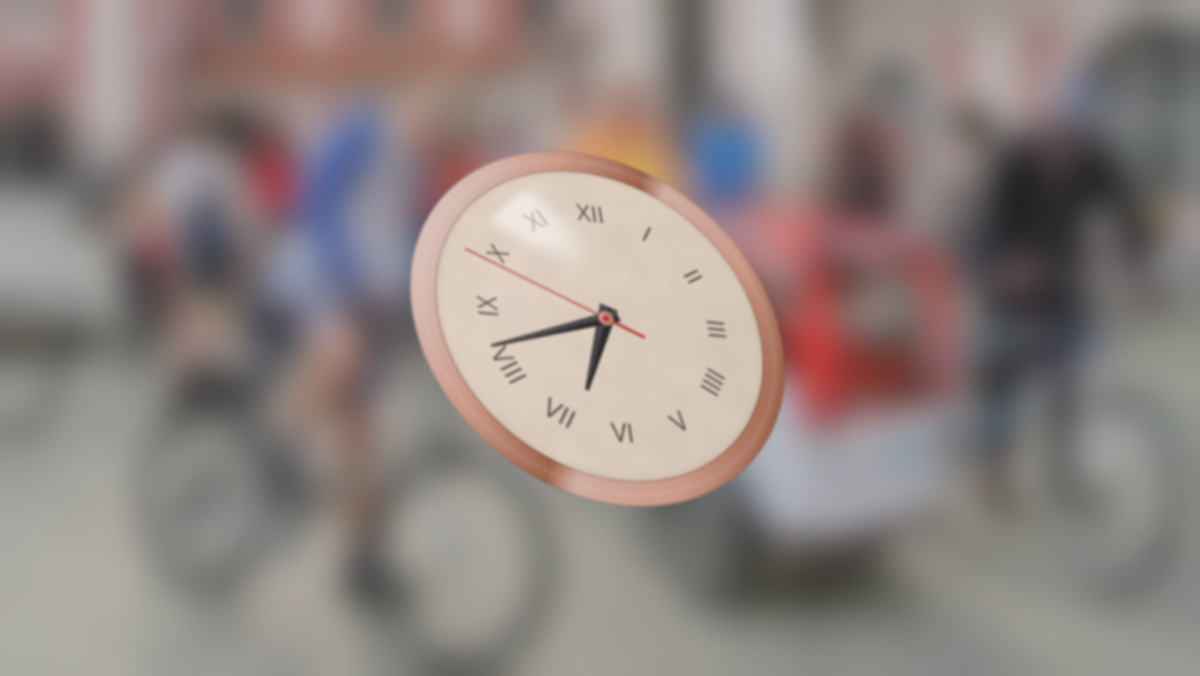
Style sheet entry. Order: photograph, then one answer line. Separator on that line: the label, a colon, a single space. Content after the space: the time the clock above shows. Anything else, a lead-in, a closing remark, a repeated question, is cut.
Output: 6:41:49
